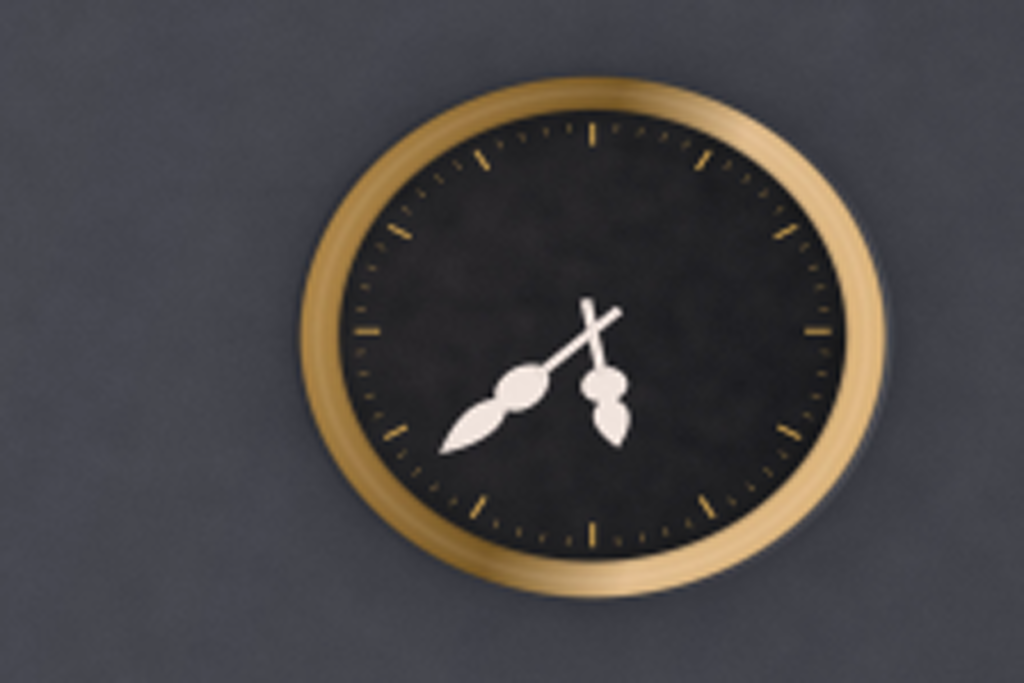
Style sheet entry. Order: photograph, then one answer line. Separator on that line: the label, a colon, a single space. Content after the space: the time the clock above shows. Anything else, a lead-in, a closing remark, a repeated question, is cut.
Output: 5:38
